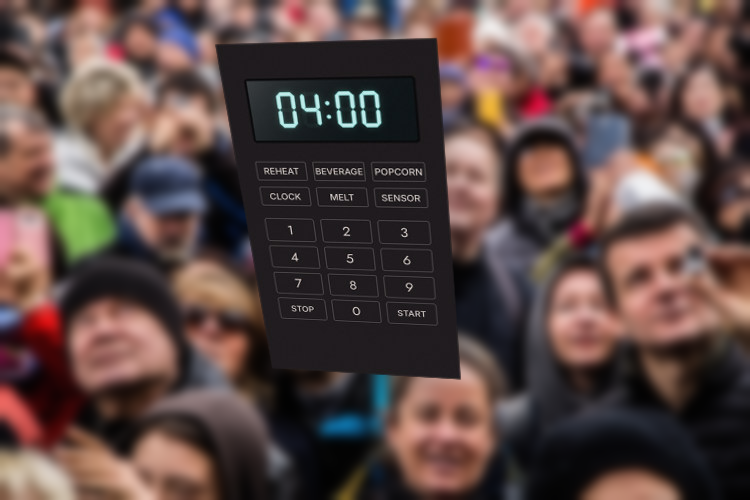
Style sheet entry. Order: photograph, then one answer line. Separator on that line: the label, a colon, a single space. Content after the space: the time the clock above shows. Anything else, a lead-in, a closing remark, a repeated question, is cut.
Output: 4:00
